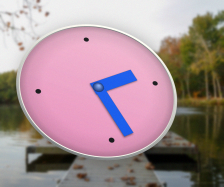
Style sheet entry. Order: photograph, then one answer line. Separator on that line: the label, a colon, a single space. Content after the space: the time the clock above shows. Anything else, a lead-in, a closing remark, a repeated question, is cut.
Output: 2:27
